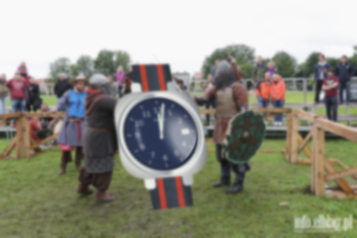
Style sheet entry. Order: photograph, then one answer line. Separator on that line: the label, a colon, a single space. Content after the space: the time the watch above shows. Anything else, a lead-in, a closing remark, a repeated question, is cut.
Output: 12:02
